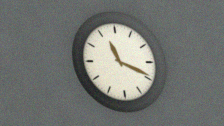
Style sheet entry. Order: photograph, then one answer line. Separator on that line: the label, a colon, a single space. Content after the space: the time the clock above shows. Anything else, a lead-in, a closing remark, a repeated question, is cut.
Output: 11:19
